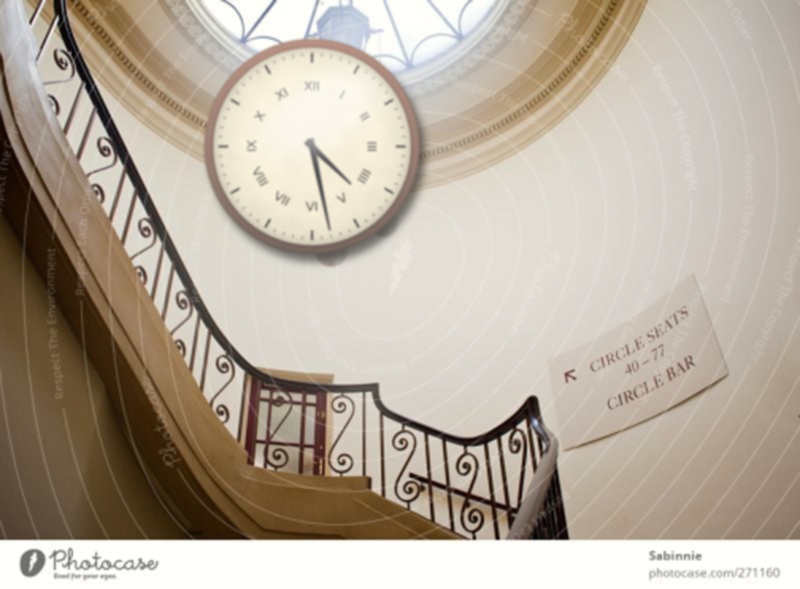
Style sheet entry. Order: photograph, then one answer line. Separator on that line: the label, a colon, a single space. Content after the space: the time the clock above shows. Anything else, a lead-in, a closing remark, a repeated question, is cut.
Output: 4:28
